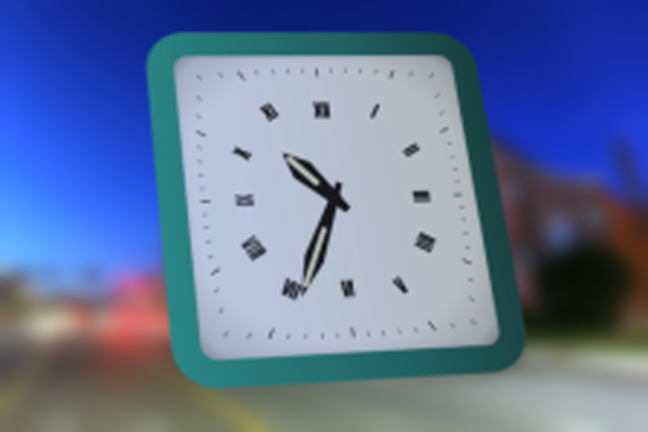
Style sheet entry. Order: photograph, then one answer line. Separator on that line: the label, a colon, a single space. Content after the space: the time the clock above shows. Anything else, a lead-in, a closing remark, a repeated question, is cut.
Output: 10:34
